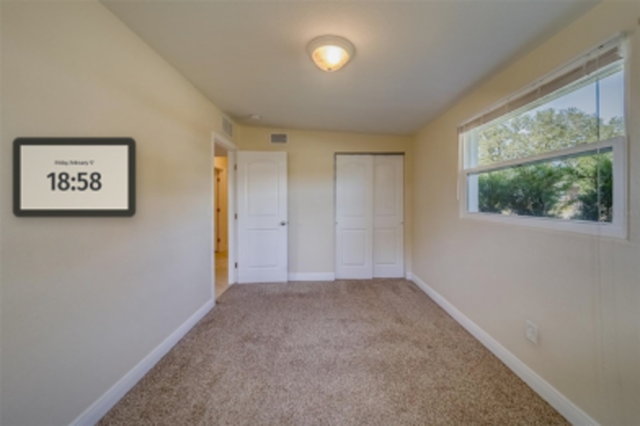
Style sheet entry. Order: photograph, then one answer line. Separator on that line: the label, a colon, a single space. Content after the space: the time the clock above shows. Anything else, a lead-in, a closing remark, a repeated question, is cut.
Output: 18:58
